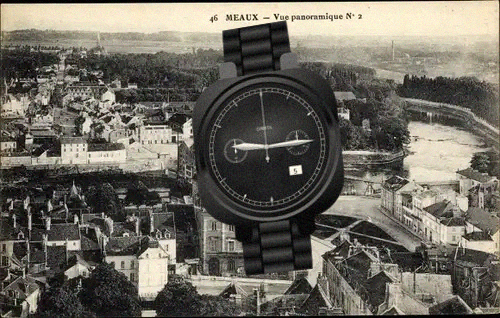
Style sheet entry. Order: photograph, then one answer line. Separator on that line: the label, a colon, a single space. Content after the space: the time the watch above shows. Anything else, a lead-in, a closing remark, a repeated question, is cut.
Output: 9:15
